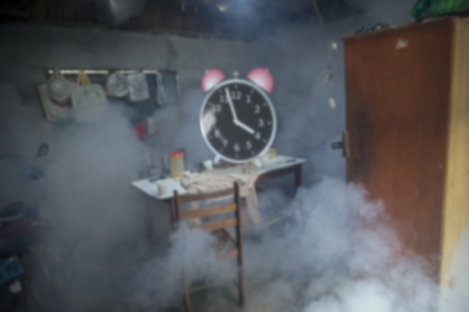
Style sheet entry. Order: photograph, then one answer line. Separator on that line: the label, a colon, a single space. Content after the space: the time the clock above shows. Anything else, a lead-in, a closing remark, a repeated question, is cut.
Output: 3:57
